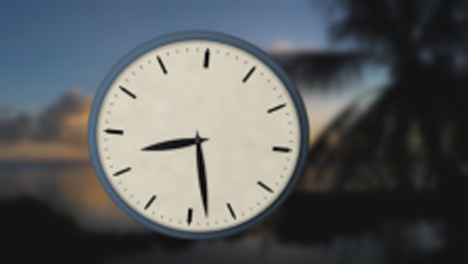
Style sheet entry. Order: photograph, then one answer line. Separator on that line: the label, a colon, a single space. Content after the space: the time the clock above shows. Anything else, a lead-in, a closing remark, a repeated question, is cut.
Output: 8:28
